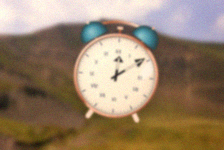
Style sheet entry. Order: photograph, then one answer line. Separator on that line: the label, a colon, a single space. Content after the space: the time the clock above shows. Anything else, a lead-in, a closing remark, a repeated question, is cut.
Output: 12:09
